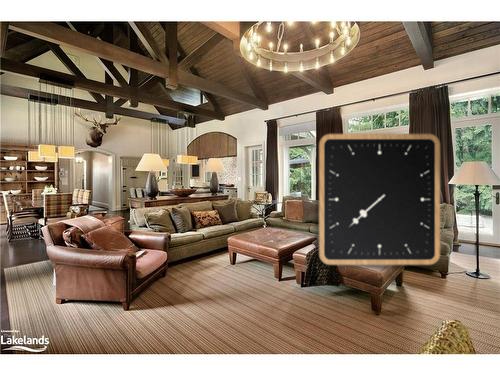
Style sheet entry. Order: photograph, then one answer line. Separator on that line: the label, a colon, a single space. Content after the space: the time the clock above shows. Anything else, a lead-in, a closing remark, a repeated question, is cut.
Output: 7:38
